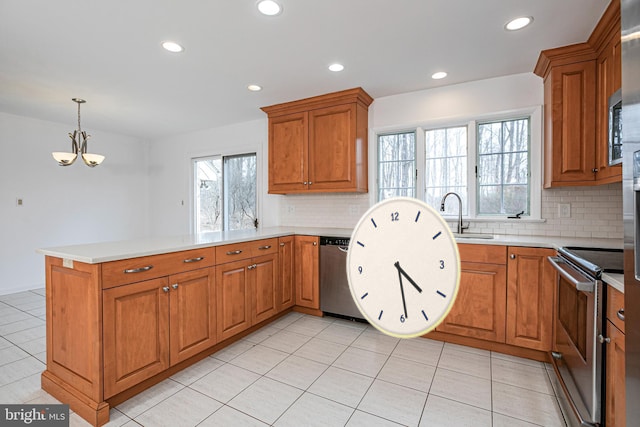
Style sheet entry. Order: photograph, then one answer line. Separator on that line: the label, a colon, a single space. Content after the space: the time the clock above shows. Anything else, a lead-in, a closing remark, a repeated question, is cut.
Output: 4:29
